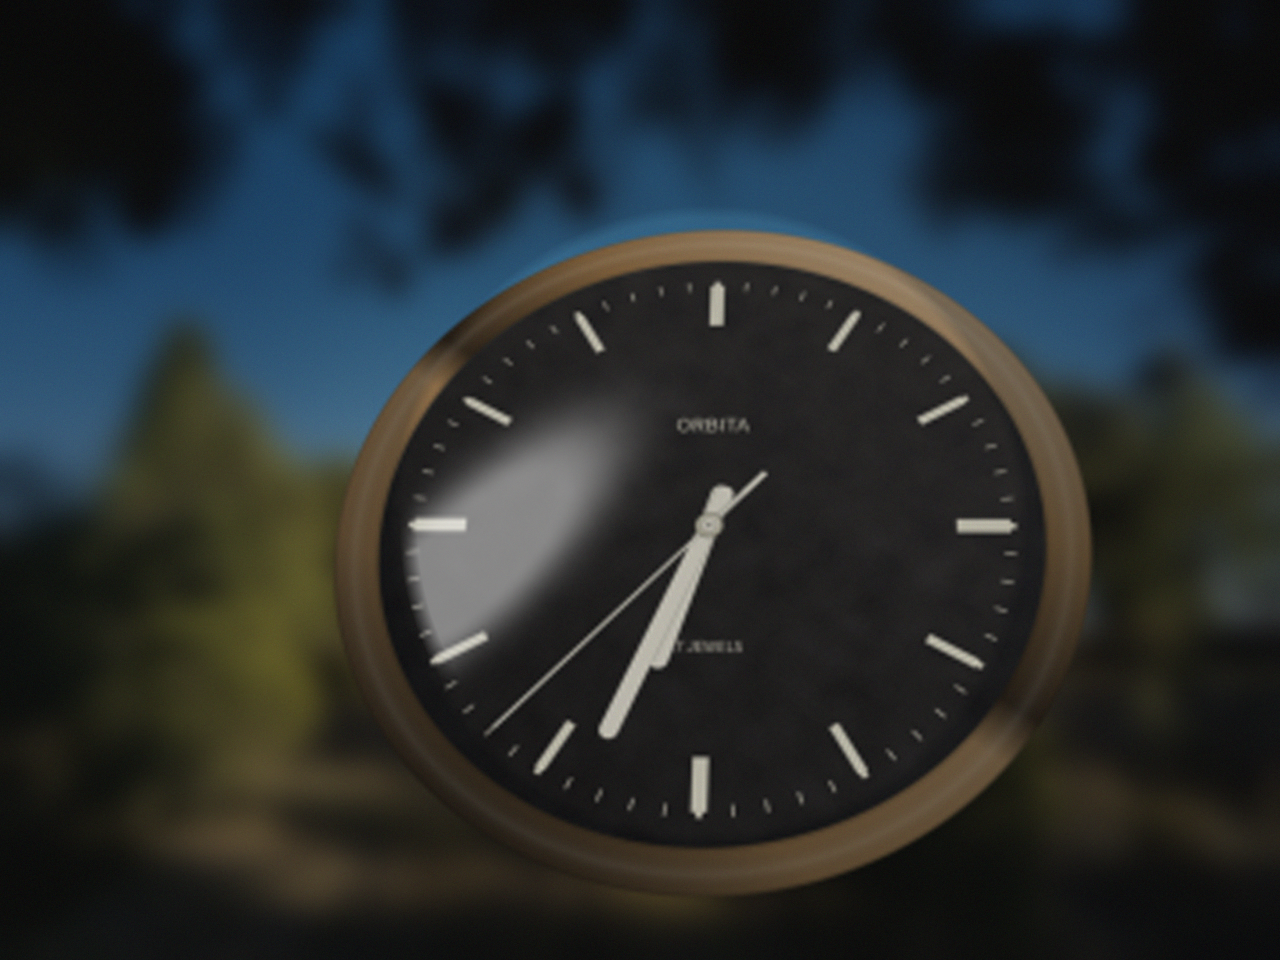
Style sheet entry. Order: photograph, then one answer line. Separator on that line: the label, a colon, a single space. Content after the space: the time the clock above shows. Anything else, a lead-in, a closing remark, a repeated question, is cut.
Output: 6:33:37
